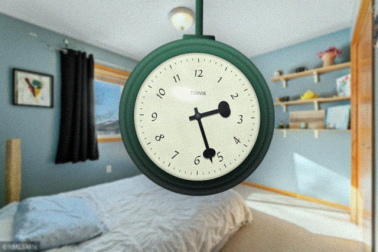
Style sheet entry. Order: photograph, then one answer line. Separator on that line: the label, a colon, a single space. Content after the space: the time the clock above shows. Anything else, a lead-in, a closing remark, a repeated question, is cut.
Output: 2:27
